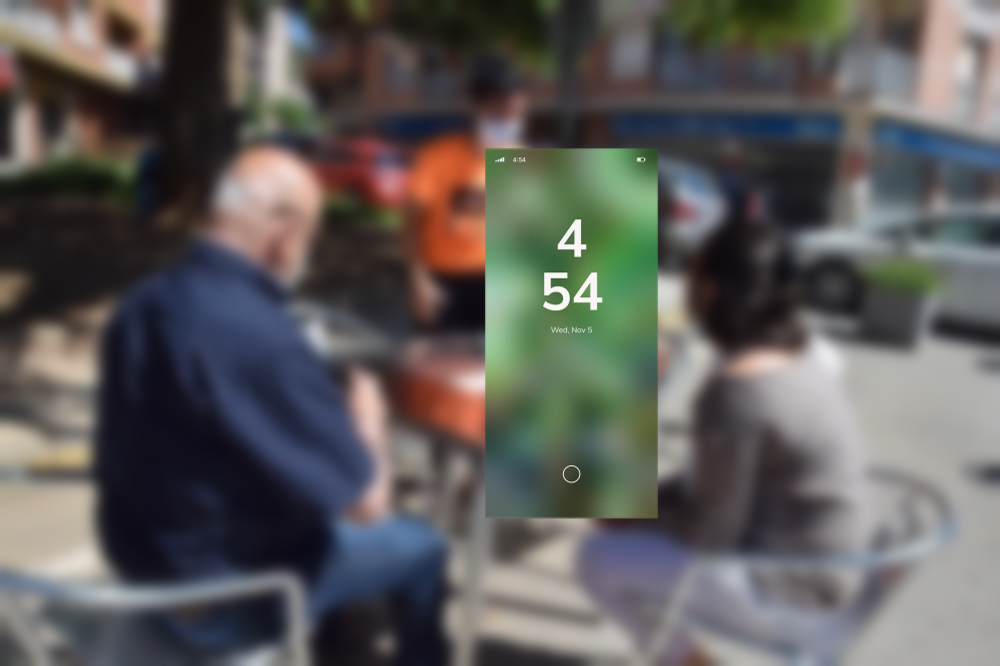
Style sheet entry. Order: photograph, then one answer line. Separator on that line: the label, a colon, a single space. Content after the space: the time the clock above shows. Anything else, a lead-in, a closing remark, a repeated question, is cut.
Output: 4:54
